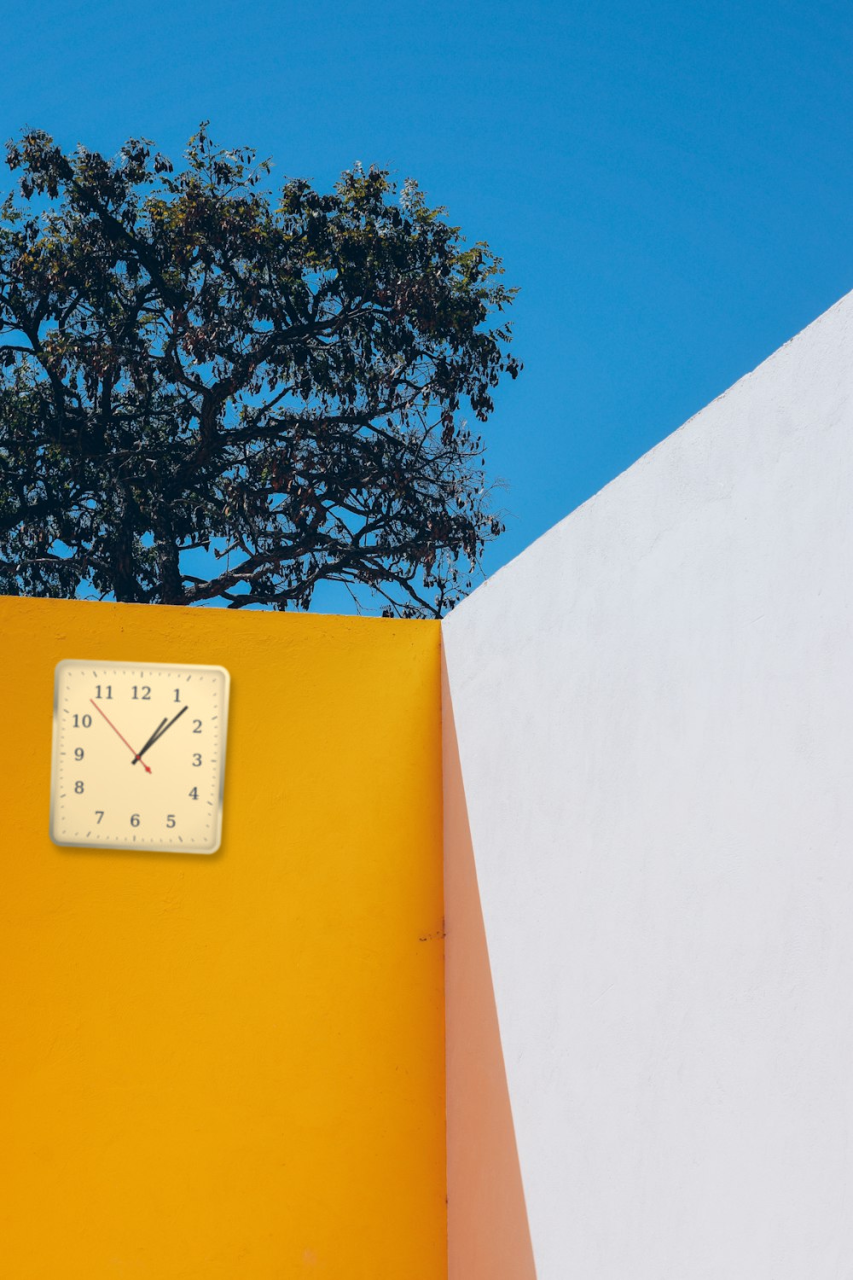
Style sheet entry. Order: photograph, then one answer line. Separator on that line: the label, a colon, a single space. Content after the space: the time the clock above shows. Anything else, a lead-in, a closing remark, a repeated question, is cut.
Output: 1:06:53
